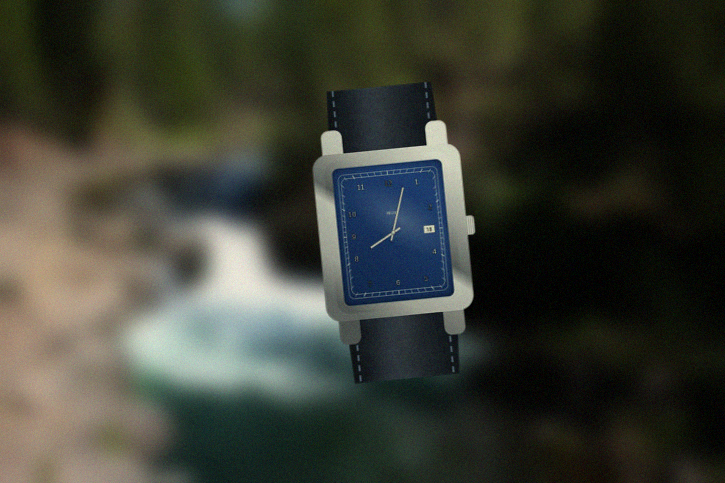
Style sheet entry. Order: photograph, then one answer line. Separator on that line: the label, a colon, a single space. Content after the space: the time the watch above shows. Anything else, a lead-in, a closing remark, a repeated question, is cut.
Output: 8:03
